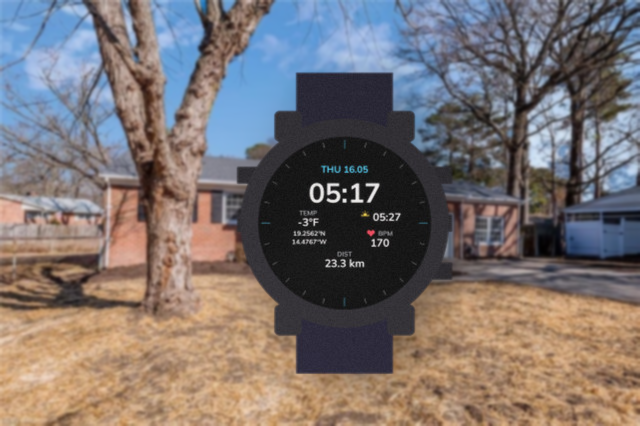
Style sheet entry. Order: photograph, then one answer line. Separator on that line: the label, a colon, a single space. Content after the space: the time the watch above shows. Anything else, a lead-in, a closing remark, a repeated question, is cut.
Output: 5:17
